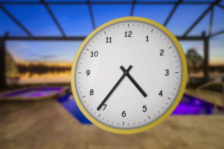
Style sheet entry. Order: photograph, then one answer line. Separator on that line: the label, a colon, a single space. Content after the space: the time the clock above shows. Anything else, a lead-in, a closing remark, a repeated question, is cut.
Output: 4:36
